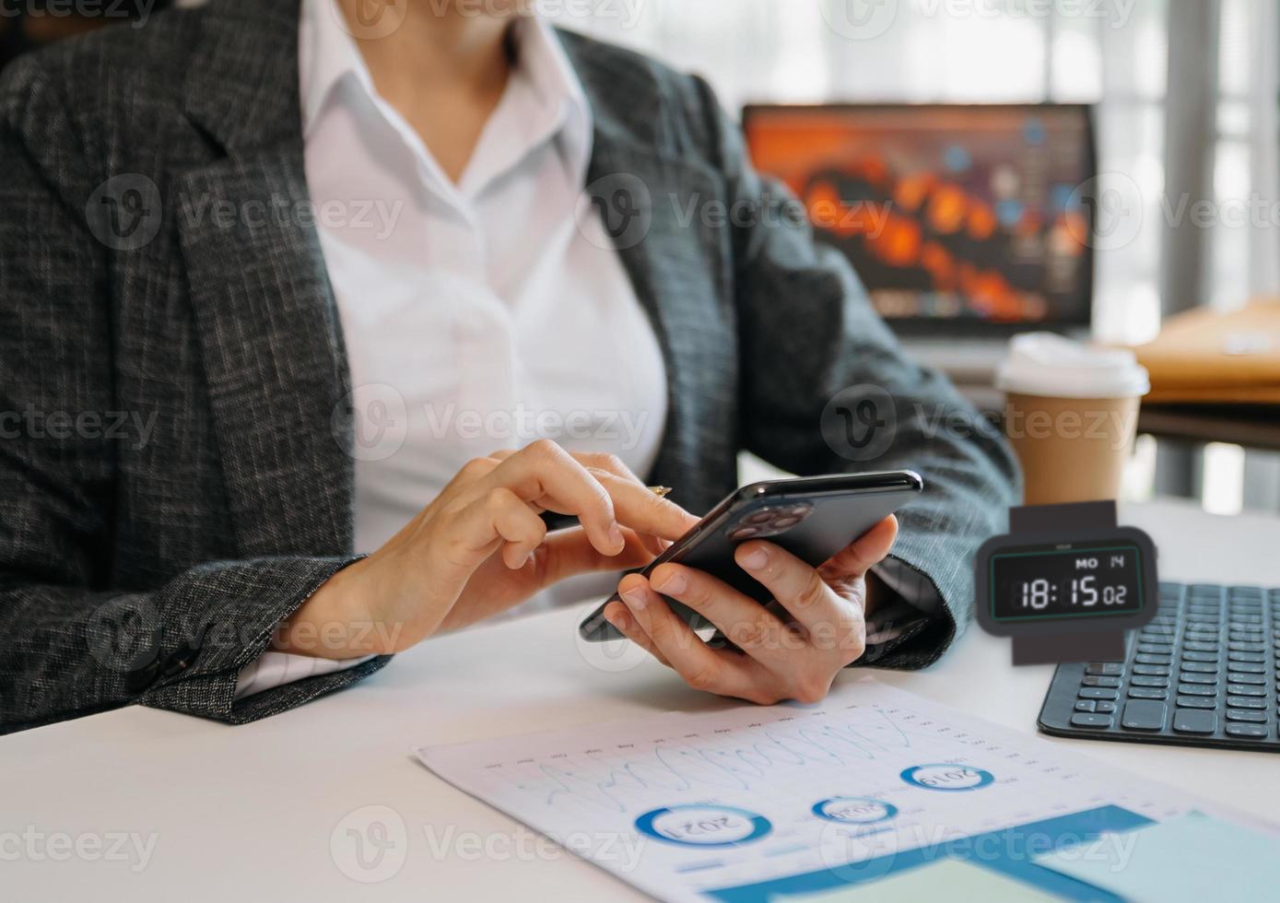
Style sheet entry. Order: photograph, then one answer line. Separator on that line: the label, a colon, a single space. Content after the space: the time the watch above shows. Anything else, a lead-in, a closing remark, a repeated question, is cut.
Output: 18:15:02
